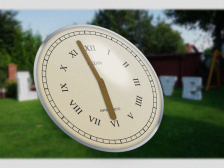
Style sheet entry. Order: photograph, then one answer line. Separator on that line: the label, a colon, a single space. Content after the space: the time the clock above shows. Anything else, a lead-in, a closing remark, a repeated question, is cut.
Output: 5:58
